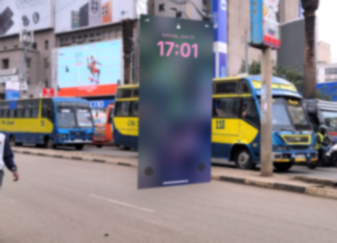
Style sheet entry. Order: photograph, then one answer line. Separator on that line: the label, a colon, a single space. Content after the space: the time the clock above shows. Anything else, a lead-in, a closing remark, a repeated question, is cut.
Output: 17:01
